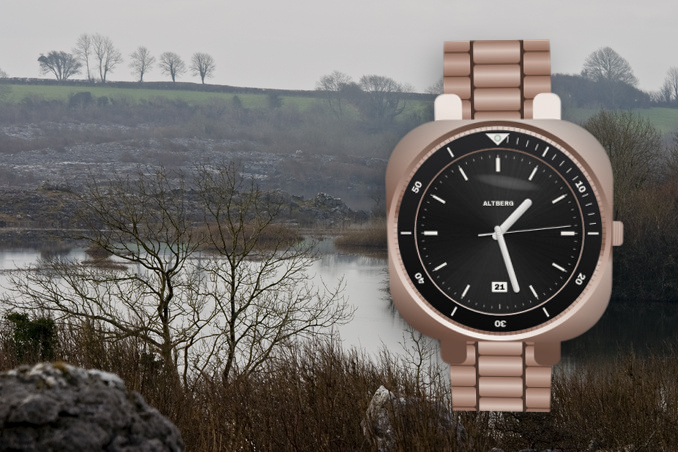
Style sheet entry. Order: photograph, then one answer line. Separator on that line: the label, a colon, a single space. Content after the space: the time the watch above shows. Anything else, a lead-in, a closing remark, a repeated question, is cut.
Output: 1:27:14
